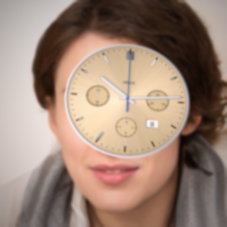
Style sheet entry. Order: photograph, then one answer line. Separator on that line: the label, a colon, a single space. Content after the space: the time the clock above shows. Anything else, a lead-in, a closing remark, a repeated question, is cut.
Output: 10:14
